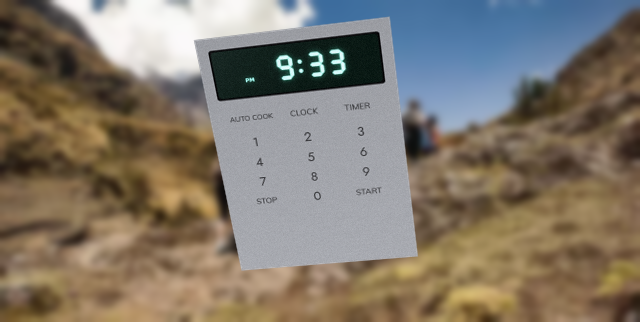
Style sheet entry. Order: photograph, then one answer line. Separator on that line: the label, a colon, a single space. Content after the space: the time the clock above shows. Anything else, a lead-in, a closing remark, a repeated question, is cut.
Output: 9:33
